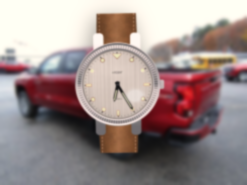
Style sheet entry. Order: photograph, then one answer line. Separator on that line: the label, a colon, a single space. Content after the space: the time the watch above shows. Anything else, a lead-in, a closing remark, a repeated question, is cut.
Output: 6:25
